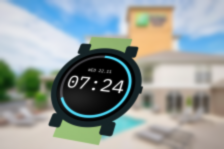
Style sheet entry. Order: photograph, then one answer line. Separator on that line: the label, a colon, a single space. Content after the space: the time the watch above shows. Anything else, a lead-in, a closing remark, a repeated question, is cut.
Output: 7:24
